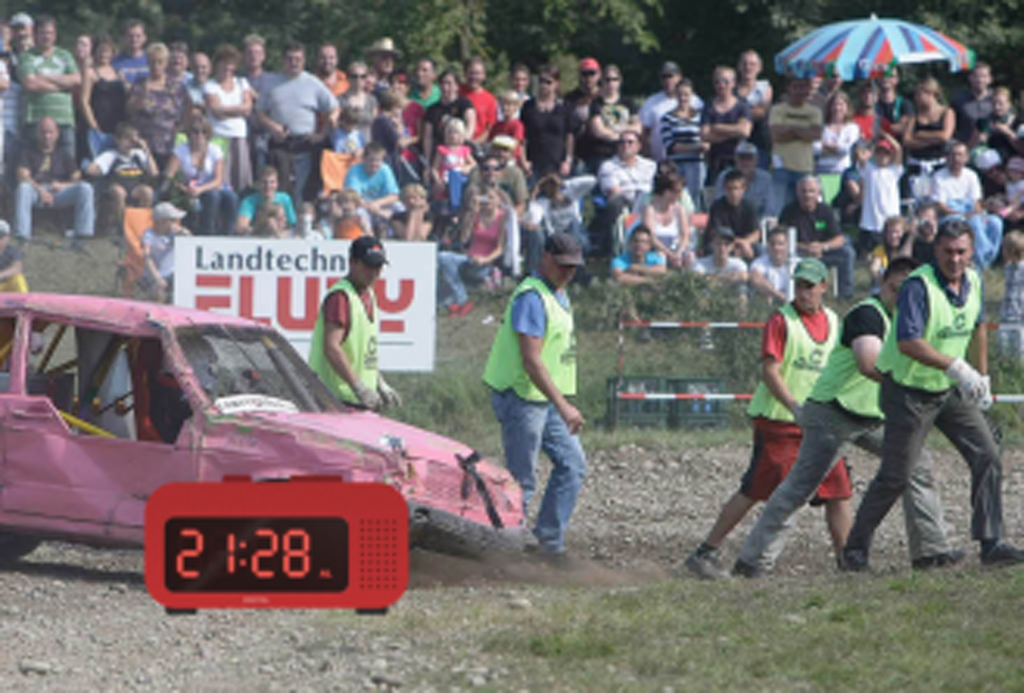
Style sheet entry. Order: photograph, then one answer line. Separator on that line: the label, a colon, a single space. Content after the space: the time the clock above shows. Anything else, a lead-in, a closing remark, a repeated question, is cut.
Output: 21:28
